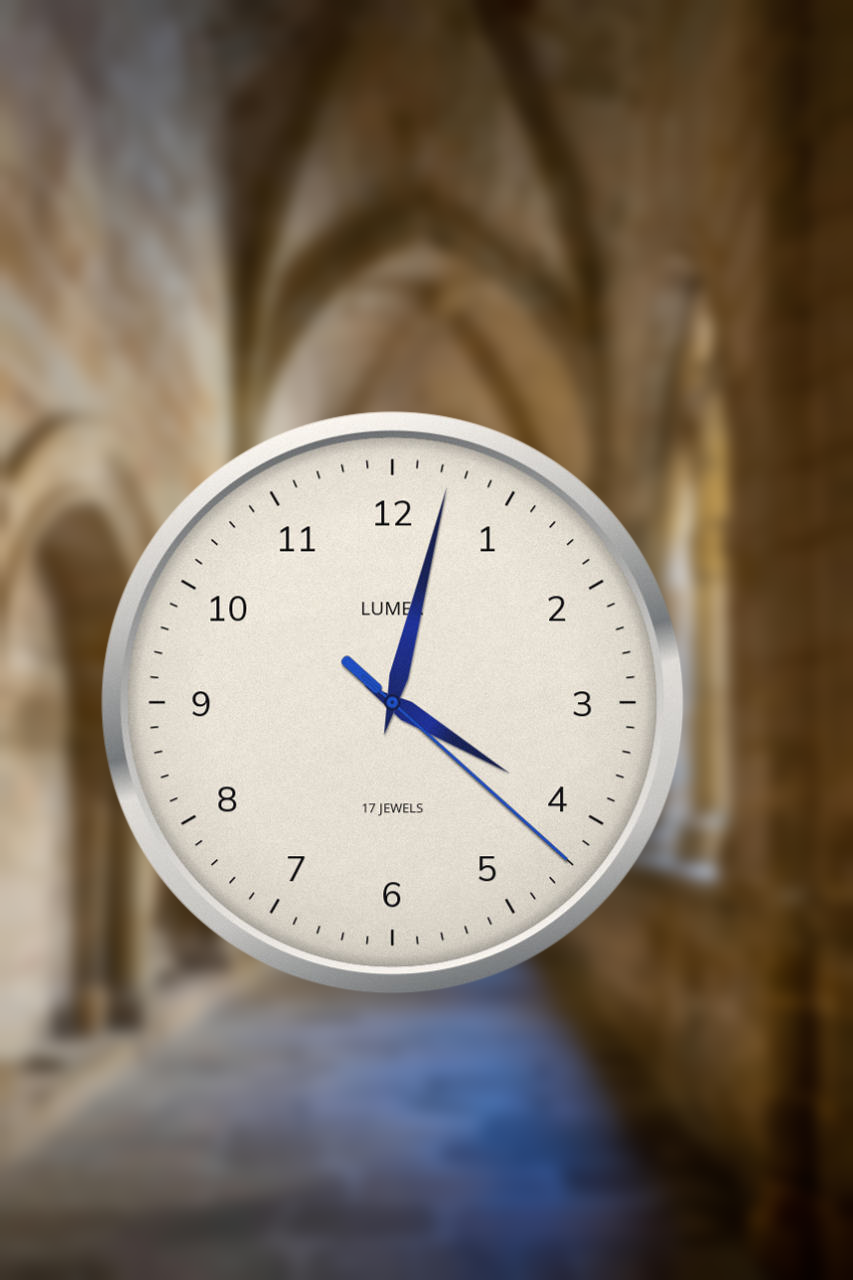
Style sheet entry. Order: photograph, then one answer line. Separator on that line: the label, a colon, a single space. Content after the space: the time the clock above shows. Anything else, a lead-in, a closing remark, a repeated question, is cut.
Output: 4:02:22
